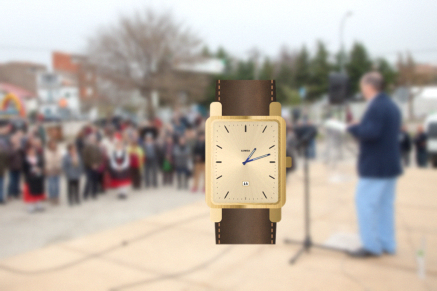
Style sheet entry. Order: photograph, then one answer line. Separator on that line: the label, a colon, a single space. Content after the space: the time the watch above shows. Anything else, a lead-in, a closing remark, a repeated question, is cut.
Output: 1:12
